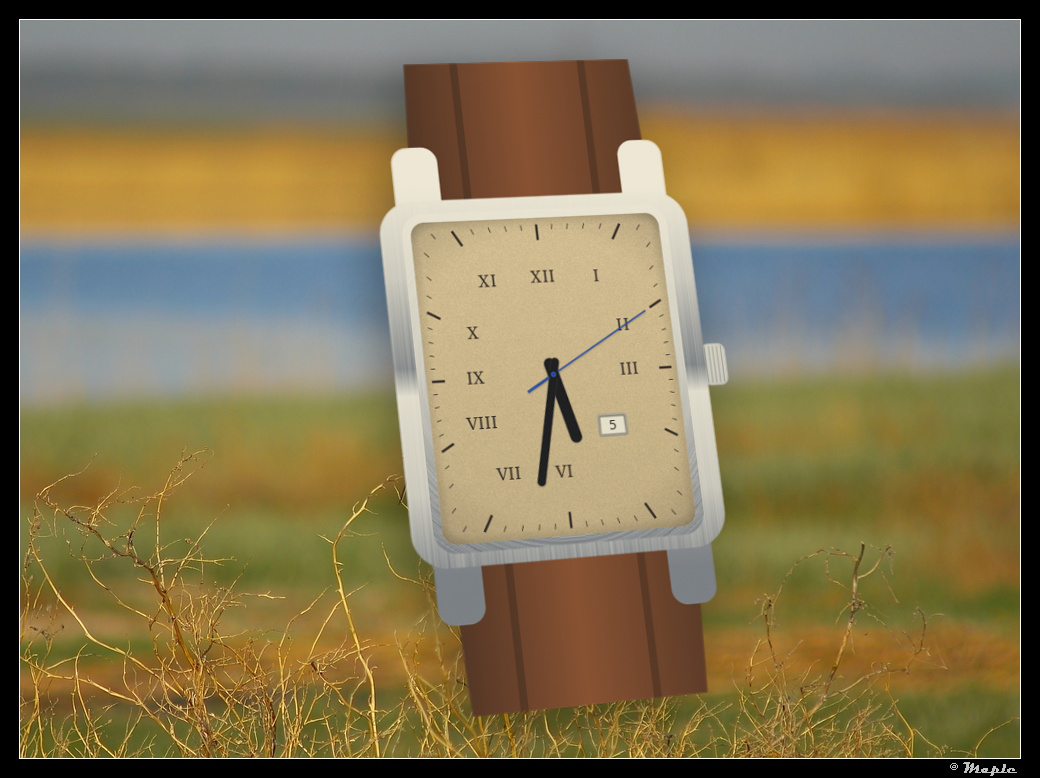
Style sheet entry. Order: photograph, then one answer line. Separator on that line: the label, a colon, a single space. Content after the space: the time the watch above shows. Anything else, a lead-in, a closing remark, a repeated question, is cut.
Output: 5:32:10
